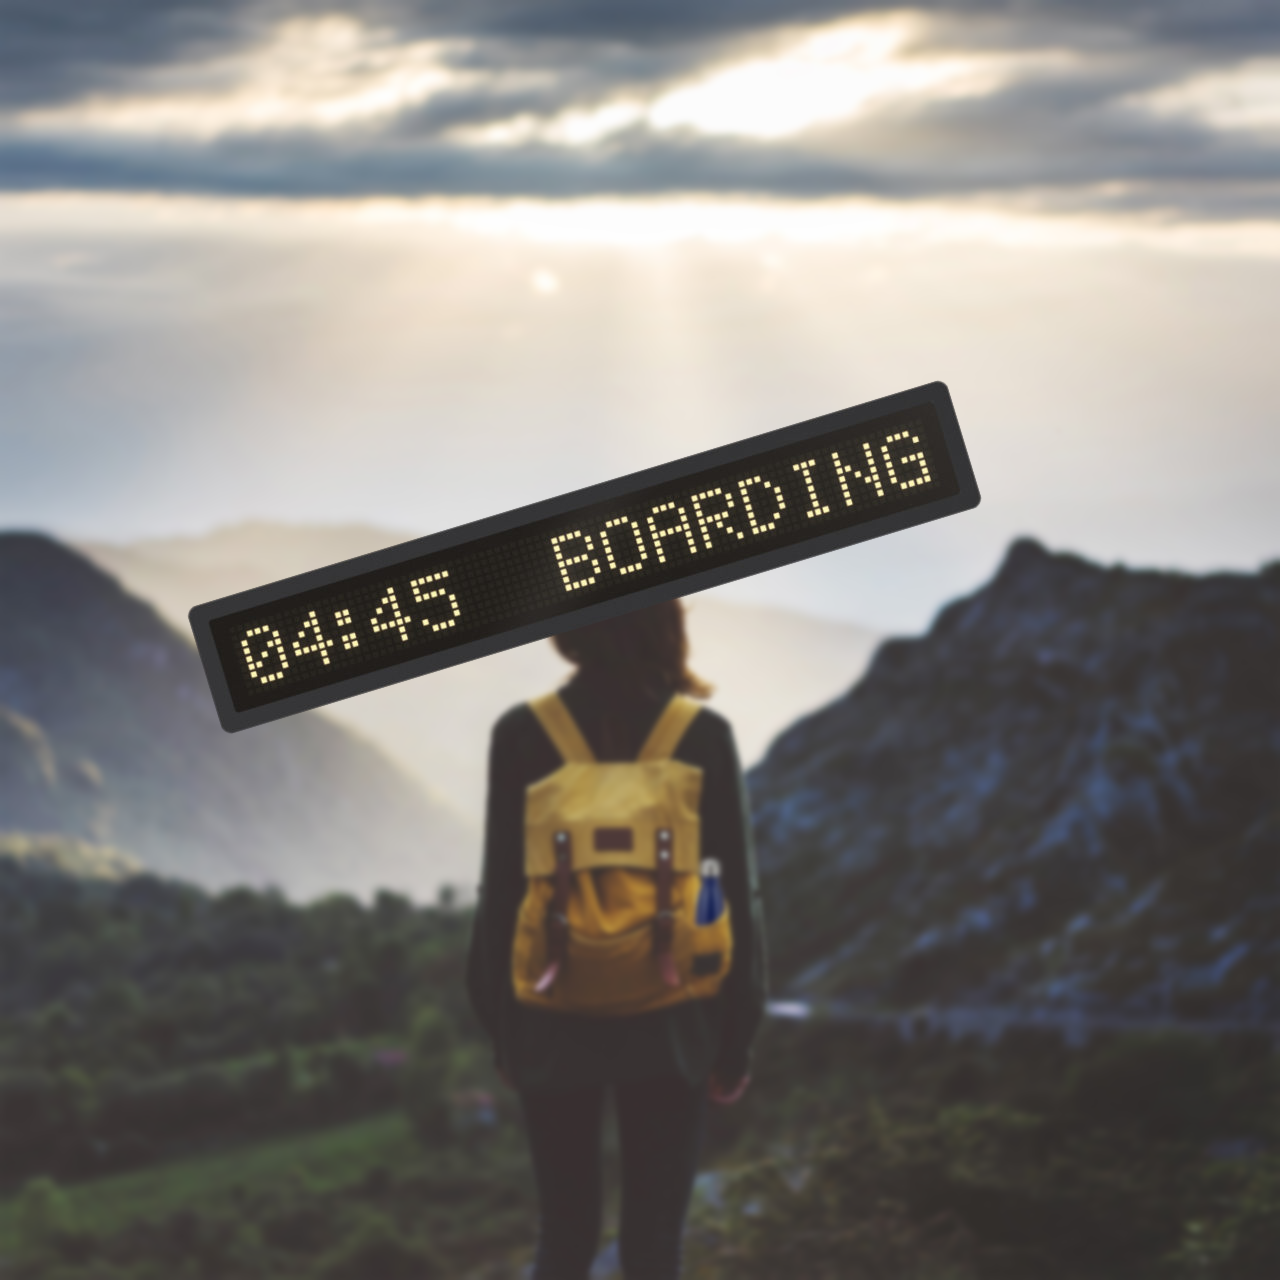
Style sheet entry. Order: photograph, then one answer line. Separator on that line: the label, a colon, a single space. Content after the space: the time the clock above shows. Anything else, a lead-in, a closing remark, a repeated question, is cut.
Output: 4:45
